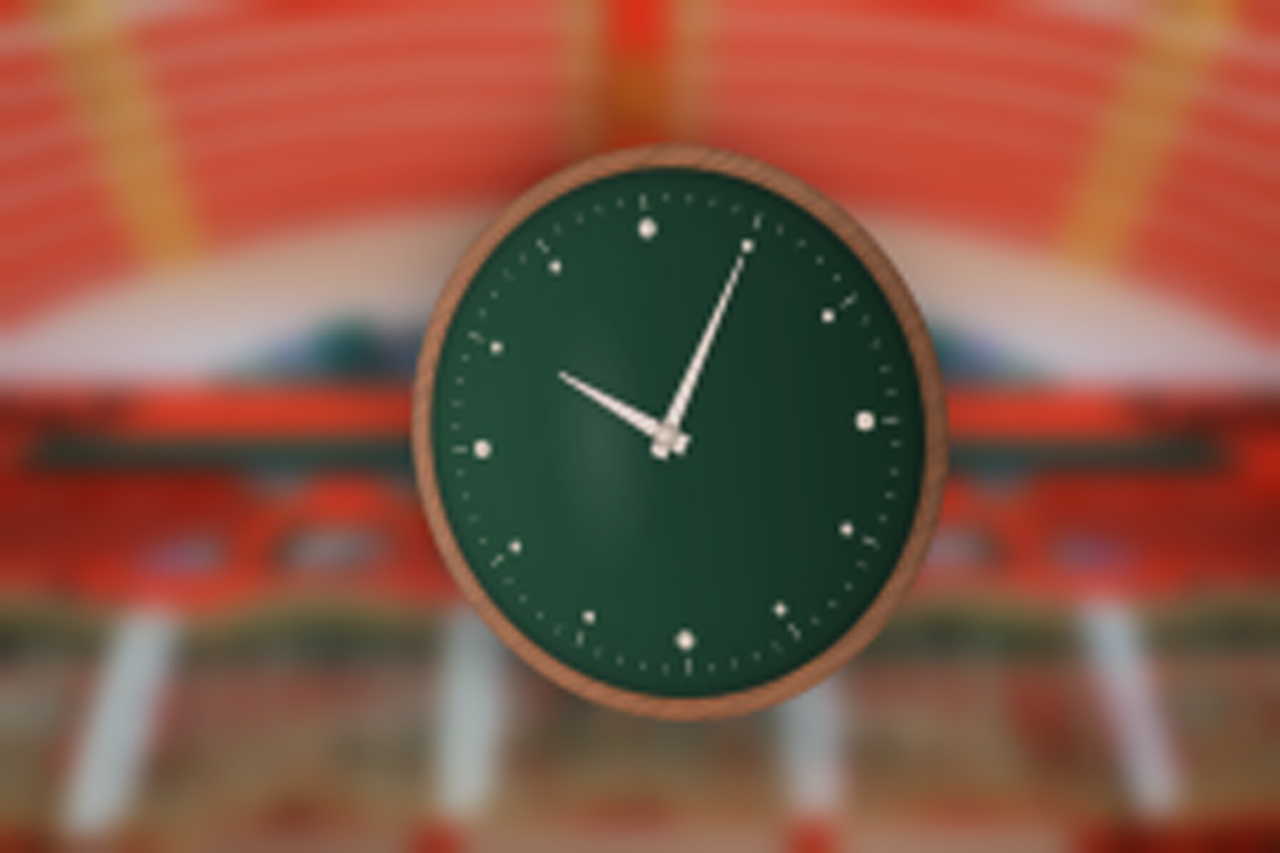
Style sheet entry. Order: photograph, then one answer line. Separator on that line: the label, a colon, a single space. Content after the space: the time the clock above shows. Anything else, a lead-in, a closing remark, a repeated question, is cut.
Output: 10:05
